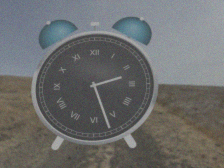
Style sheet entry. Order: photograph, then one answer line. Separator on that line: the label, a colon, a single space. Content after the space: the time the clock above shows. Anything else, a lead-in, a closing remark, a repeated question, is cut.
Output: 2:27
